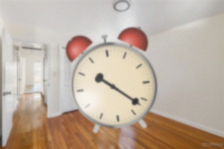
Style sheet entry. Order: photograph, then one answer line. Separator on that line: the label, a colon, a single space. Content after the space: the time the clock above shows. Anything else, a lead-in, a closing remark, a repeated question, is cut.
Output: 10:22
